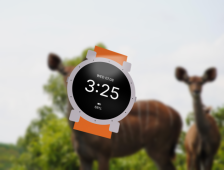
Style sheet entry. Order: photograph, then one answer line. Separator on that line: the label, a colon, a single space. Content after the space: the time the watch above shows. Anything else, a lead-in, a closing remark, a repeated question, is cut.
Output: 3:25
